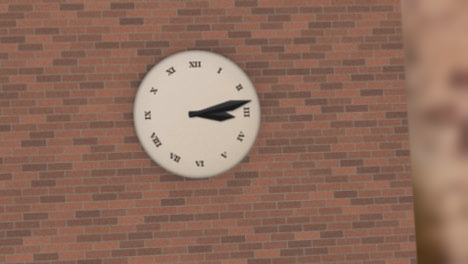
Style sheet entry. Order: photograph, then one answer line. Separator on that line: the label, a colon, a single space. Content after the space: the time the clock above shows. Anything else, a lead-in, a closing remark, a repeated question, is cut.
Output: 3:13
